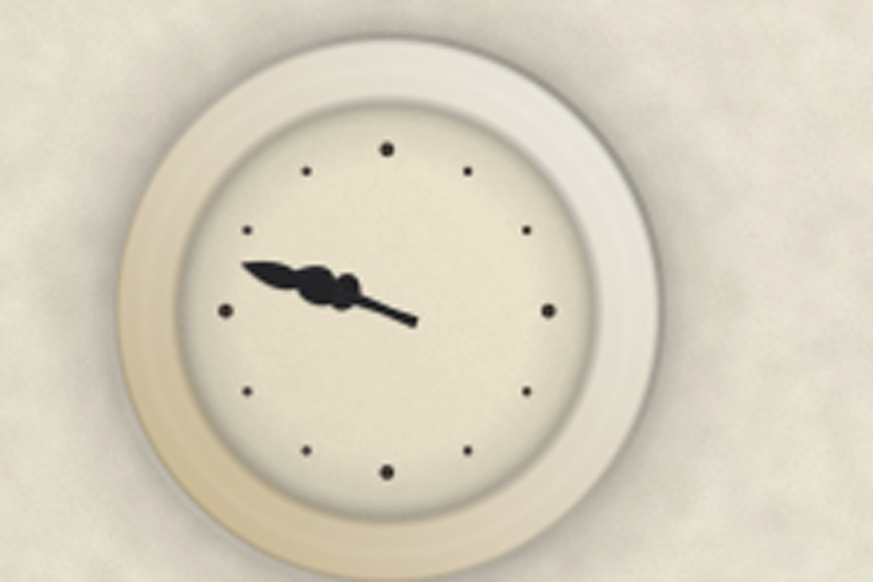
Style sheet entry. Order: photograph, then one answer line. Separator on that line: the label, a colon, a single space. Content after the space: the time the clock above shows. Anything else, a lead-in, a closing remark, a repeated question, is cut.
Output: 9:48
